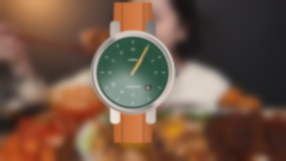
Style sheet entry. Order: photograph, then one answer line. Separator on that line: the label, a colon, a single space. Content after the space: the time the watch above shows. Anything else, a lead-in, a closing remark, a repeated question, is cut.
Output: 1:05
